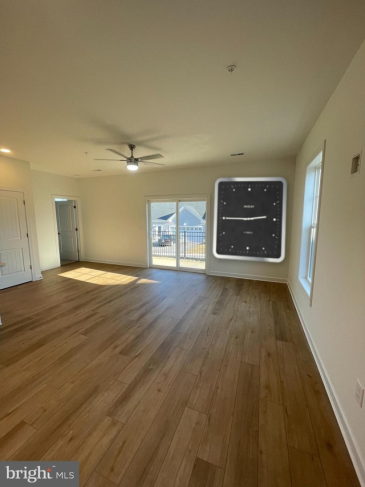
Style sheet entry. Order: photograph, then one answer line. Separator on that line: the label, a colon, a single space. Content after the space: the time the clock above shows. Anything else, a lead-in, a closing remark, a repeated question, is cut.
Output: 2:45
